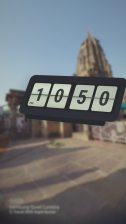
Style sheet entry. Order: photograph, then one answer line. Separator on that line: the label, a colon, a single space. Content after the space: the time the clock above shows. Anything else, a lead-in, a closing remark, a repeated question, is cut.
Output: 10:50
